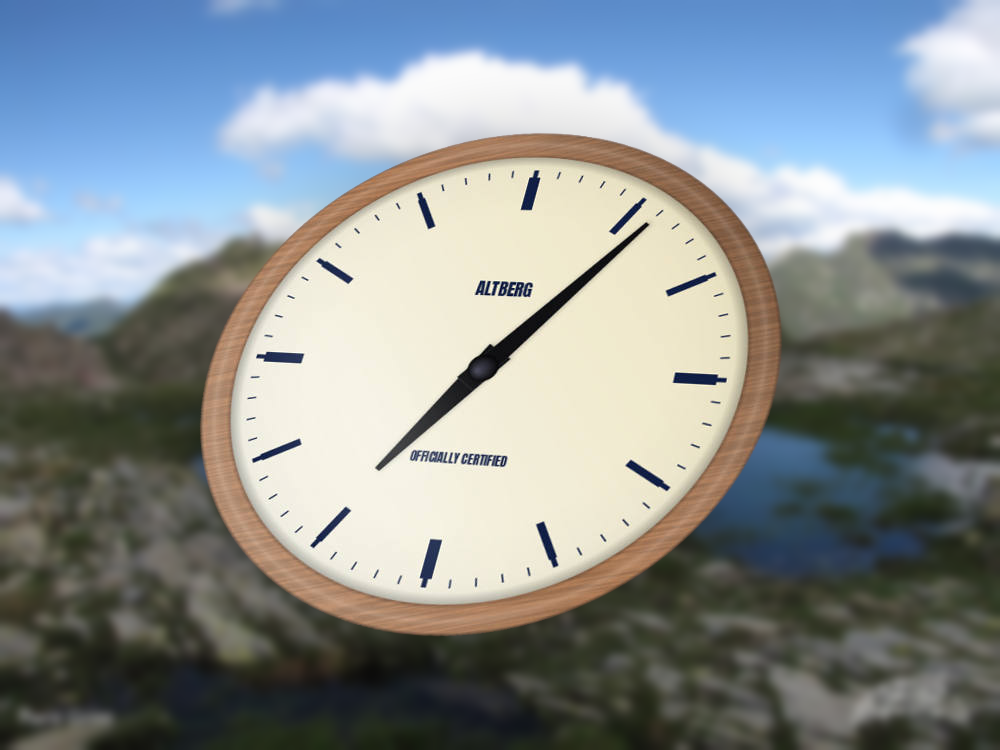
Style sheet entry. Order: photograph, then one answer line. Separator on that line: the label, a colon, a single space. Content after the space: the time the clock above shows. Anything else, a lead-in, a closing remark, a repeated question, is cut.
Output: 7:06
